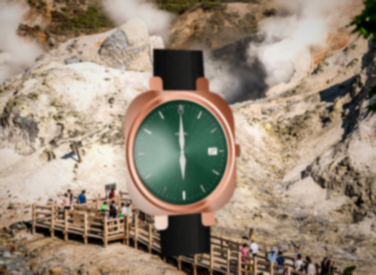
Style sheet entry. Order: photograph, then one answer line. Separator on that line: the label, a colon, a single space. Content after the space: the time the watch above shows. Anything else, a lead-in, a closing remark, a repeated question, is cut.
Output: 6:00
